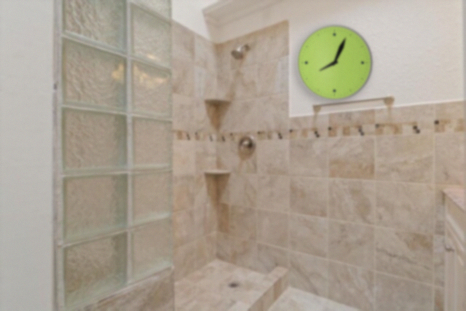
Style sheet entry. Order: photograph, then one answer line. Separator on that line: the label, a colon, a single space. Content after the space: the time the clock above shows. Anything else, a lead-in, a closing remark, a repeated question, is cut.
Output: 8:04
